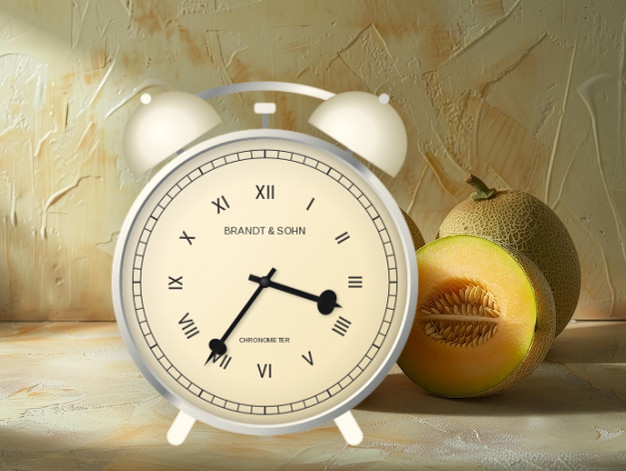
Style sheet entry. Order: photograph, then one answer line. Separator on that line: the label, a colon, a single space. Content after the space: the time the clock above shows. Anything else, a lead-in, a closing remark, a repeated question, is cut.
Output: 3:36
